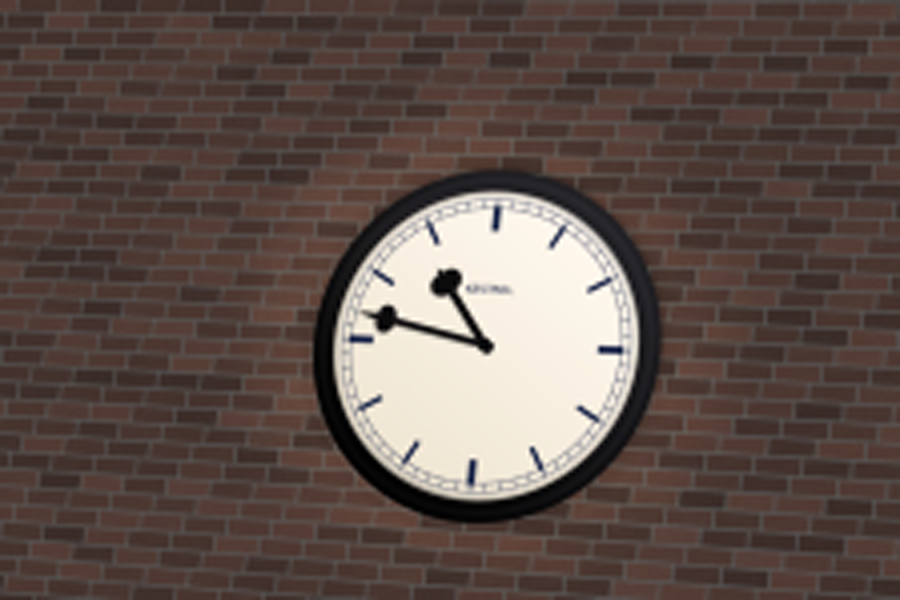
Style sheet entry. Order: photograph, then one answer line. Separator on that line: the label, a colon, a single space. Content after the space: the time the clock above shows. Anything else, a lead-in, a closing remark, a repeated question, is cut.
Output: 10:47
